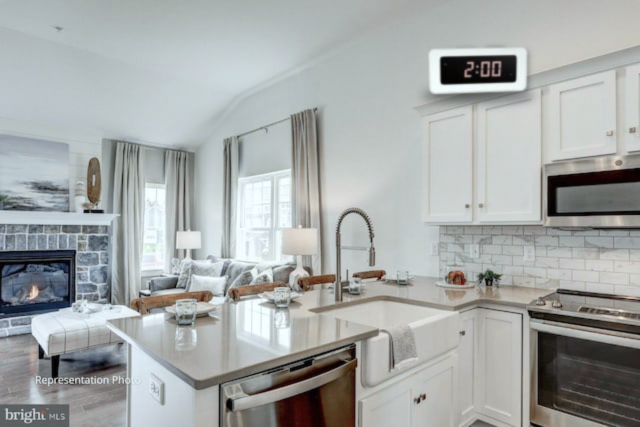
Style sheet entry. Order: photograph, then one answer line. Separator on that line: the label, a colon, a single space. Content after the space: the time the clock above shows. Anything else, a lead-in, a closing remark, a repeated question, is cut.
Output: 2:00
